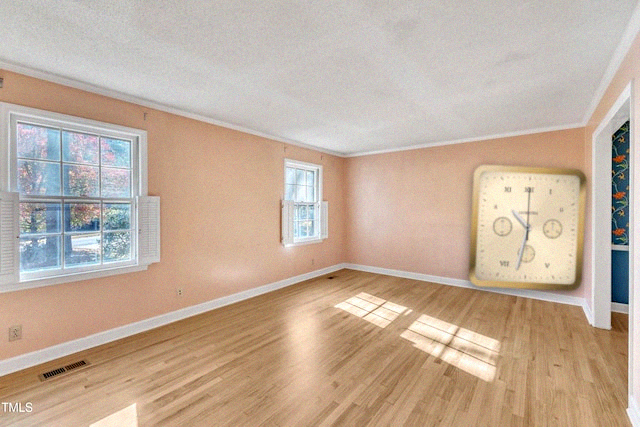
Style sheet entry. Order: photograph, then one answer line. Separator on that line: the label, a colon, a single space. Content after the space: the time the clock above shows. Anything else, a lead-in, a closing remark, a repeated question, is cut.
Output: 10:32
